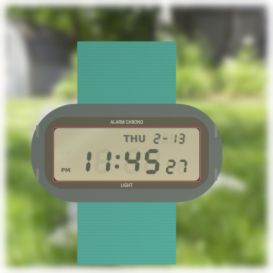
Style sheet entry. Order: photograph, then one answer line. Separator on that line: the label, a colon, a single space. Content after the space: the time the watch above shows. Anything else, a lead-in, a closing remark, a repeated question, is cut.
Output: 11:45:27
